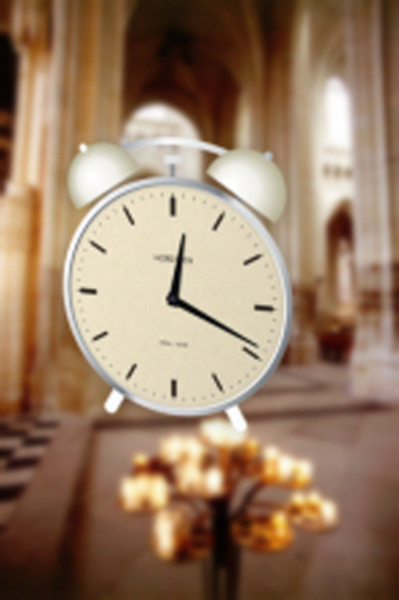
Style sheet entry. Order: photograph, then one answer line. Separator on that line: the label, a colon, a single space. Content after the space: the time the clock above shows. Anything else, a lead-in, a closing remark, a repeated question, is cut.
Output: 12:19
